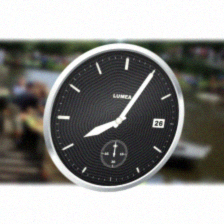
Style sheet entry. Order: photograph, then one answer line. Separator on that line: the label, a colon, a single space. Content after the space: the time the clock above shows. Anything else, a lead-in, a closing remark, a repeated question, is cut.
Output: 8:05
